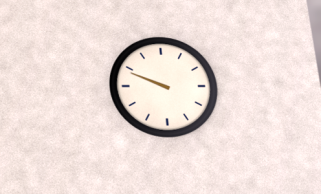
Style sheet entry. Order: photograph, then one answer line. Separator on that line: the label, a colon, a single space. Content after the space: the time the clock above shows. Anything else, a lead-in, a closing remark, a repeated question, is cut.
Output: 9:49
